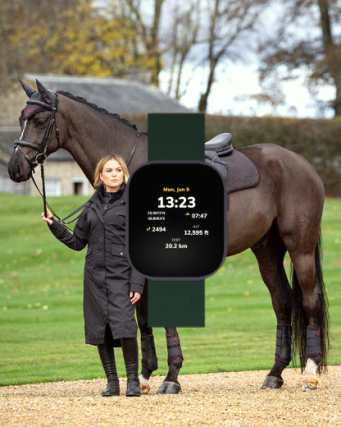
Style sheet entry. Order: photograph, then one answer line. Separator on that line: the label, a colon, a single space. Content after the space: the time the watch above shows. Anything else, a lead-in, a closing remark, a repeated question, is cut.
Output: 13:23
